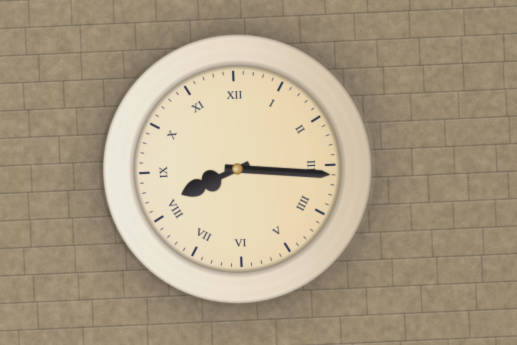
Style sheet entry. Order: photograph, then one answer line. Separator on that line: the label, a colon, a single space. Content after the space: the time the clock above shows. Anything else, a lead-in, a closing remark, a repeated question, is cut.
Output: 8:16
